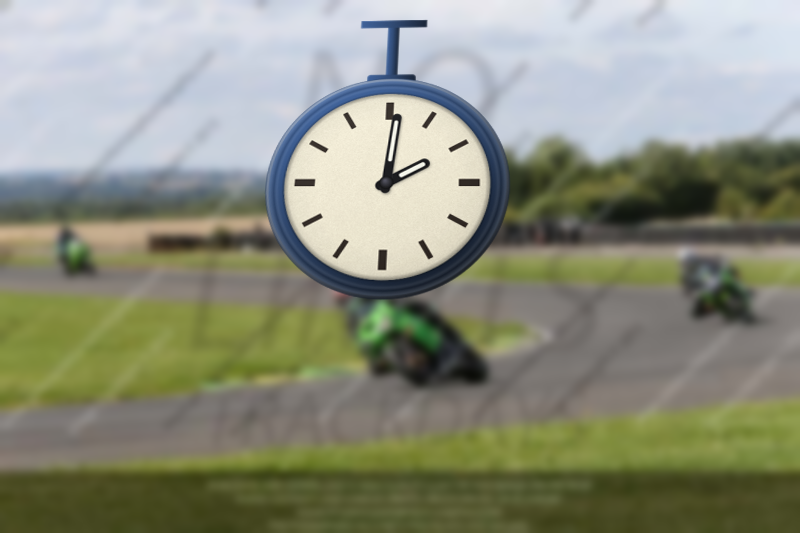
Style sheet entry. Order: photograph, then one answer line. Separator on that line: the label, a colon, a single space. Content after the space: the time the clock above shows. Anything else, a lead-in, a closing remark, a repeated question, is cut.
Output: 2:01
